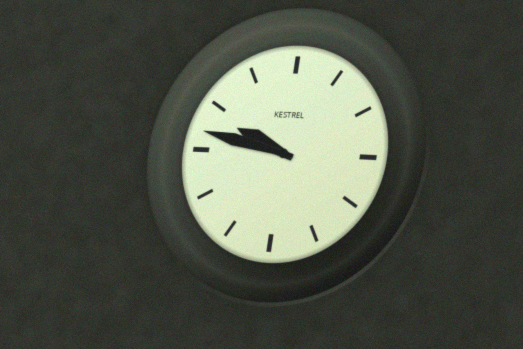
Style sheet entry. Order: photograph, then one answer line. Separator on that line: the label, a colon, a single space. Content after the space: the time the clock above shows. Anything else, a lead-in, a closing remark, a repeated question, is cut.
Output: 9:47
